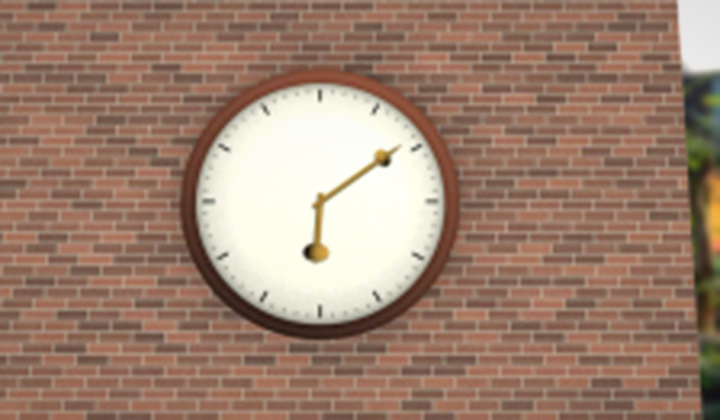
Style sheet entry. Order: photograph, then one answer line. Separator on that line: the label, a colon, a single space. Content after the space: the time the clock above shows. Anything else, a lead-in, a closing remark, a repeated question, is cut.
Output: 6:09
